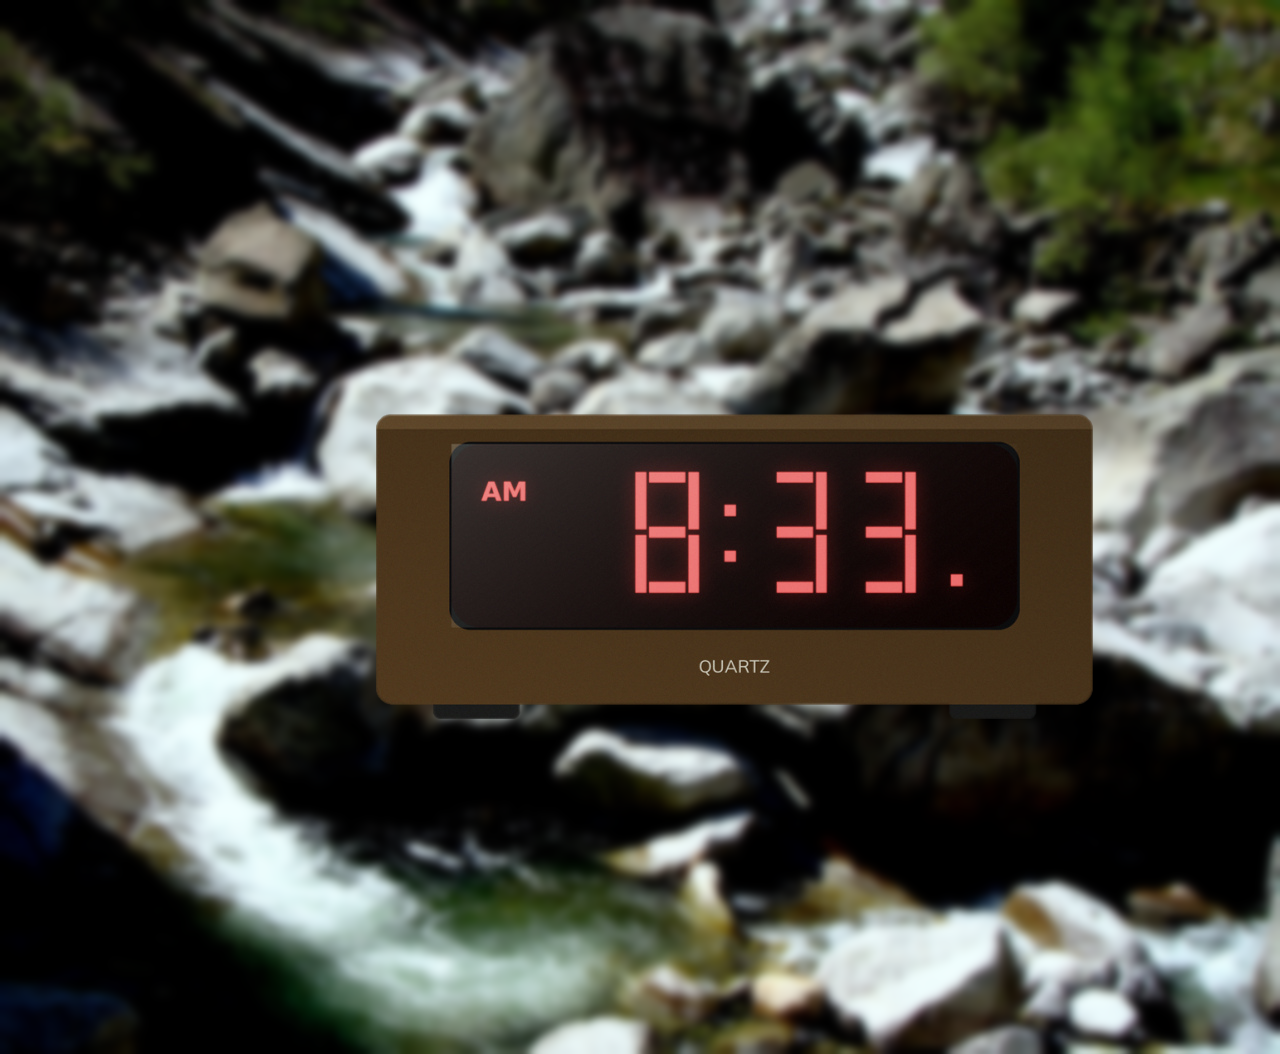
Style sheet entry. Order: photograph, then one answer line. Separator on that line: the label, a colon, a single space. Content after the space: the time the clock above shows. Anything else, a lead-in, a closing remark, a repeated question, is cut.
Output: 8:33
